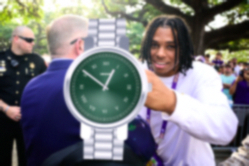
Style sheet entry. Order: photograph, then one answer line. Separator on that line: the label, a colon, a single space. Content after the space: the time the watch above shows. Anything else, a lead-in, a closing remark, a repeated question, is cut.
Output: 12:51
